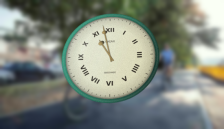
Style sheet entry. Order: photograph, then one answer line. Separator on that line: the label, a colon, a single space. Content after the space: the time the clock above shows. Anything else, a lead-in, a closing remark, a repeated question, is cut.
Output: 10:58
